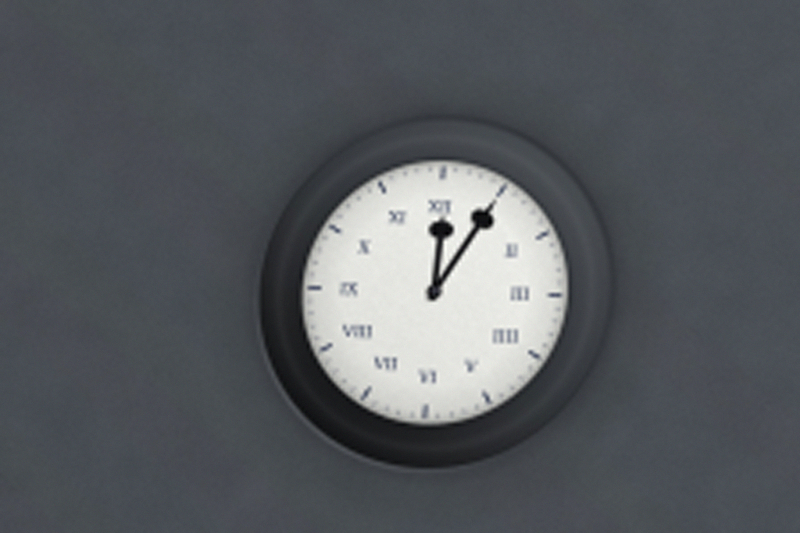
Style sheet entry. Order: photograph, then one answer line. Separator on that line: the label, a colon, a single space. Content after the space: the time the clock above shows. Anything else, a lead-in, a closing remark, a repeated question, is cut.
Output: 12:05
